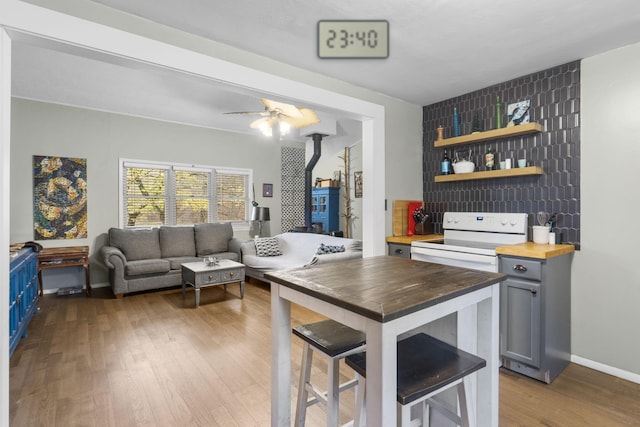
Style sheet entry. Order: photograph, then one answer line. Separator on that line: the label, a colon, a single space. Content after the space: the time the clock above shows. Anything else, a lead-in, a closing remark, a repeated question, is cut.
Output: 23:40
